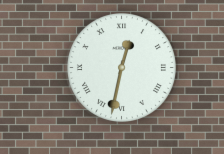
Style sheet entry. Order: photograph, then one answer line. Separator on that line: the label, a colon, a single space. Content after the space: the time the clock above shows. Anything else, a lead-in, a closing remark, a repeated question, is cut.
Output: 12:32
